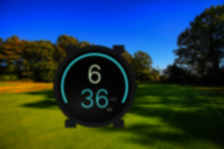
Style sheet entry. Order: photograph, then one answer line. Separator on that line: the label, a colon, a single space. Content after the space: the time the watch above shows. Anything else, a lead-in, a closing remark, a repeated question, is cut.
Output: 6:36
